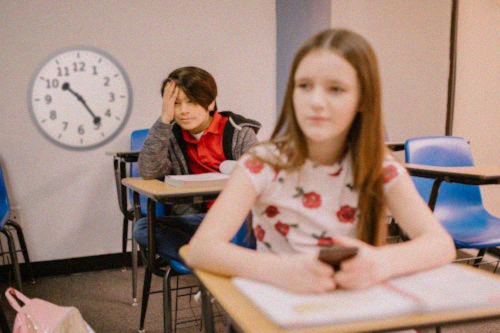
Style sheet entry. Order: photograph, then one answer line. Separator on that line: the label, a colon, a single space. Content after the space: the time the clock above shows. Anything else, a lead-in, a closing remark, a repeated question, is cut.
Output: 10:24
